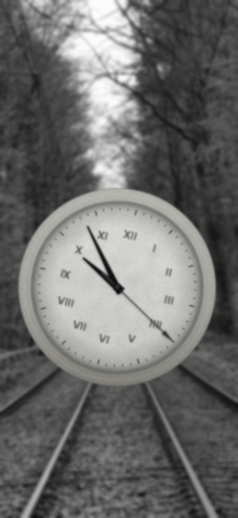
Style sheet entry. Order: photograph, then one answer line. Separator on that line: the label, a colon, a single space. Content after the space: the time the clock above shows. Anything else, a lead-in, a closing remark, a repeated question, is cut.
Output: 9:53:20
